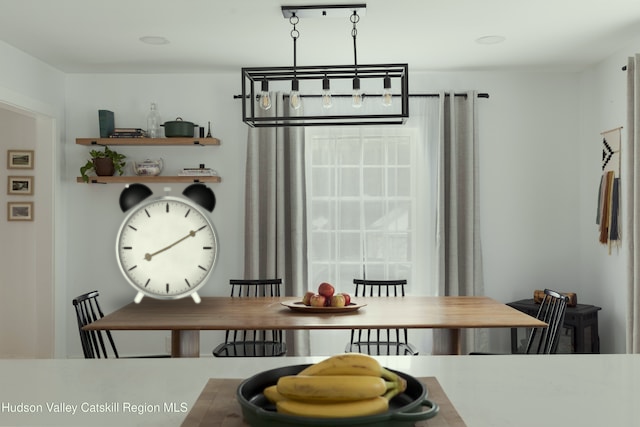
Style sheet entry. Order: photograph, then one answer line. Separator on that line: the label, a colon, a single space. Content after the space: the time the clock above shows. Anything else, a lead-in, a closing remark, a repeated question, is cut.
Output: 8:10
